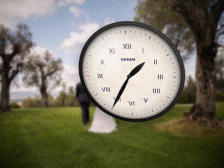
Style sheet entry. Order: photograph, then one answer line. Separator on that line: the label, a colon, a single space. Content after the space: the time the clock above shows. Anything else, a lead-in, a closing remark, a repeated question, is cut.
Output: 1:35
